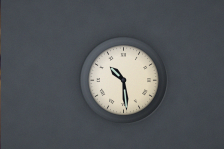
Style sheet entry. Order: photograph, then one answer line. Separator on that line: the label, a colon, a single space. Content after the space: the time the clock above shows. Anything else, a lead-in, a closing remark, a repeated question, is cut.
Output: 10:29
